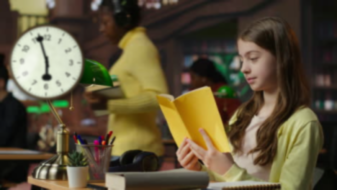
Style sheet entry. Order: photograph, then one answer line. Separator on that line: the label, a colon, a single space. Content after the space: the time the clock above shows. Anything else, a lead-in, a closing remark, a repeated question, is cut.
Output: 5:57
